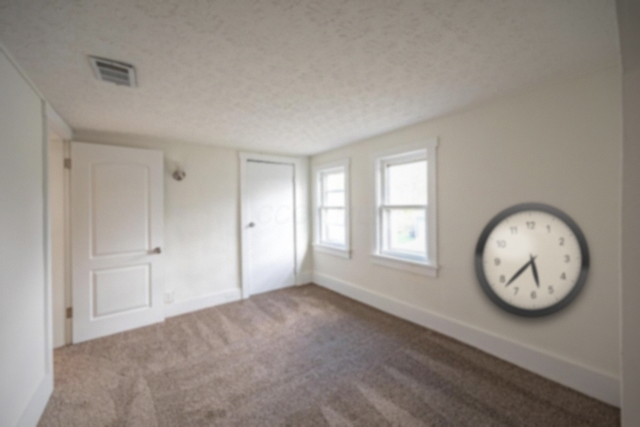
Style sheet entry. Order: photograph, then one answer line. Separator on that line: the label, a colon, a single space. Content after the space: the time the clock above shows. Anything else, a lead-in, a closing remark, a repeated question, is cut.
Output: 5:38
